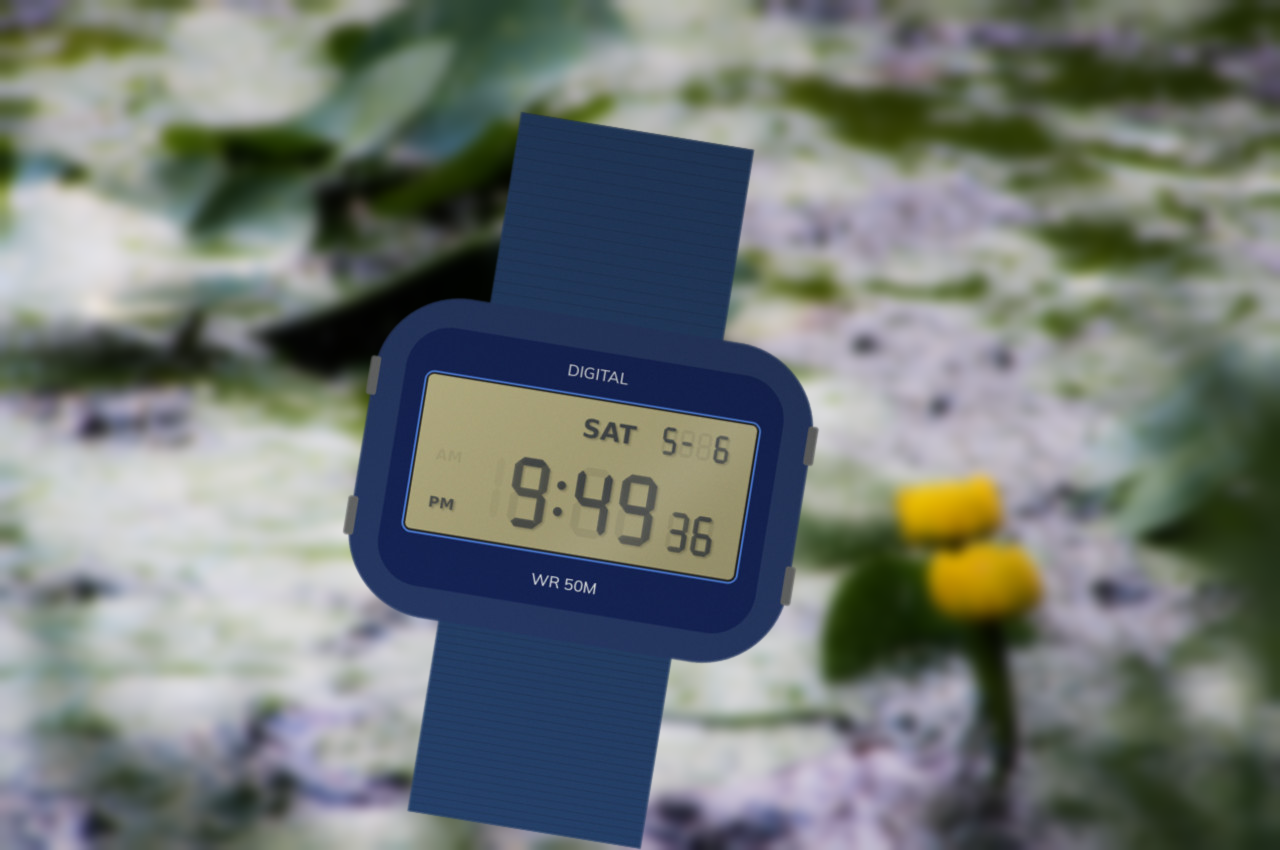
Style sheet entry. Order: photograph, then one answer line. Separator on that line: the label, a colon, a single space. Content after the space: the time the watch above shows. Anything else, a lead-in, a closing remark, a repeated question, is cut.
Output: 9:49:36
